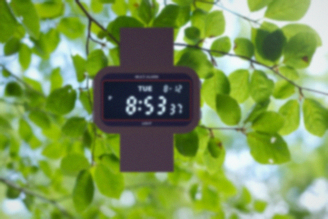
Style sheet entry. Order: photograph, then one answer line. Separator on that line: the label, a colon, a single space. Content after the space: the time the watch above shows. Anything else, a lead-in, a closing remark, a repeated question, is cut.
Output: 8:53
